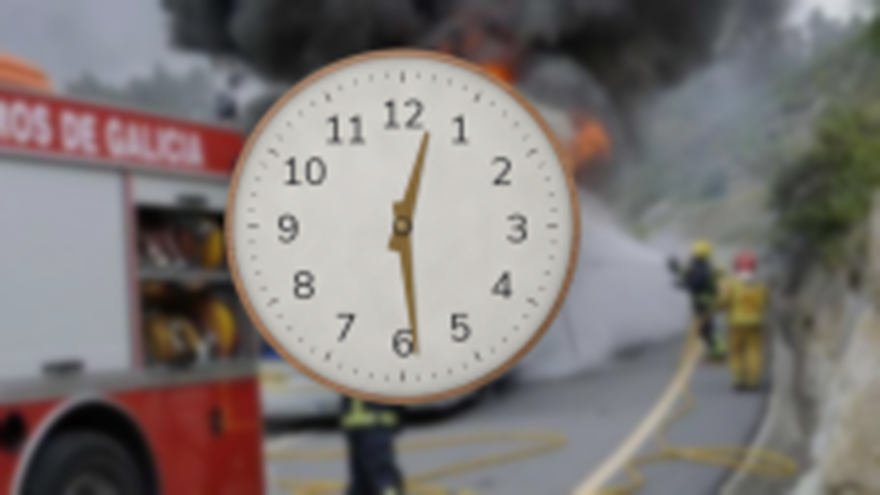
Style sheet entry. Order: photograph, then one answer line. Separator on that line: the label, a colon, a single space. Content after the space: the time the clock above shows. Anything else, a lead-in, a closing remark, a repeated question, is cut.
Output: 12:29
